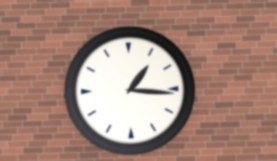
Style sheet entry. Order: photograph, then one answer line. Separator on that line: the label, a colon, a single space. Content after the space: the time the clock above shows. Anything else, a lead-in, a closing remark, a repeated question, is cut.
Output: 1:16
